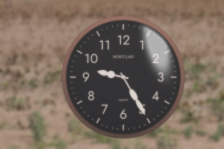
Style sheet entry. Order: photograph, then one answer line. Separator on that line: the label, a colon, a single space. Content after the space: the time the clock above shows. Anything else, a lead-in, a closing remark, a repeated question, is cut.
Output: 9:25
